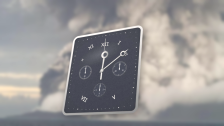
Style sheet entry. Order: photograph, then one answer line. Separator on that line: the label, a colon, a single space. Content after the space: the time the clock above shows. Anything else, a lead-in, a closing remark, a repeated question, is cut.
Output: 12:09
